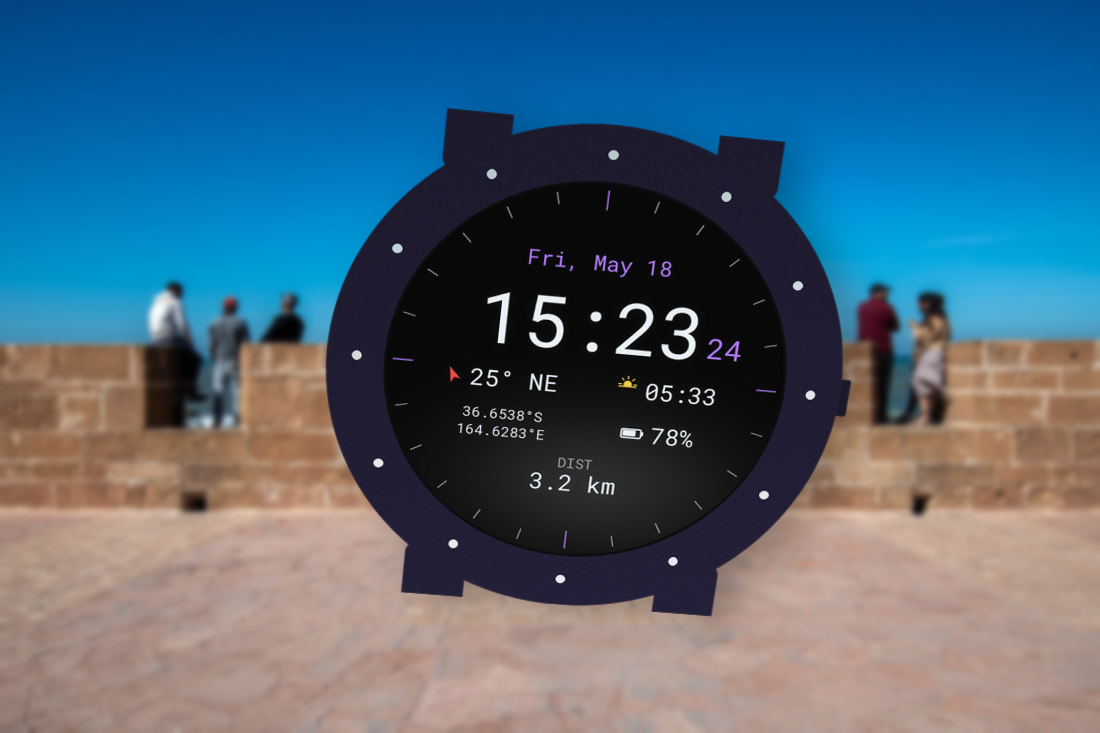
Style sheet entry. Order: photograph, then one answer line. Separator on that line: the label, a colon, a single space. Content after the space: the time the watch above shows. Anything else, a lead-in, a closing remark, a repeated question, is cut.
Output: 15:23:24
